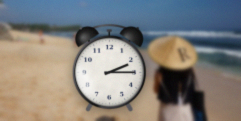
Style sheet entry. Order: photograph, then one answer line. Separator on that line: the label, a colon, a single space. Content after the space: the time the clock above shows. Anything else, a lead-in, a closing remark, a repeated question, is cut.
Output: 2:15
